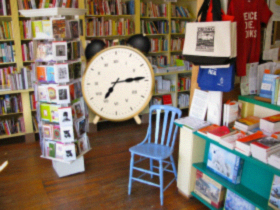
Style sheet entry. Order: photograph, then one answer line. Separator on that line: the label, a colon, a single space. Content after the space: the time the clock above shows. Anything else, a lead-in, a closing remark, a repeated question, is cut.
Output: 7:14
